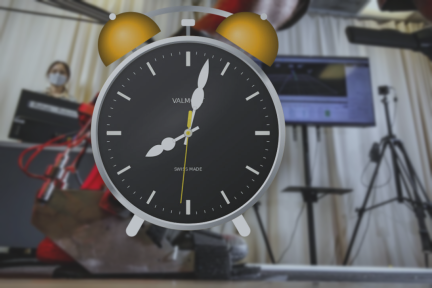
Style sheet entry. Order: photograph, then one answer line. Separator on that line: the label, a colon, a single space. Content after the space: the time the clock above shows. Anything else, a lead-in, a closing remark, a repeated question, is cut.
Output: 8:02:31
